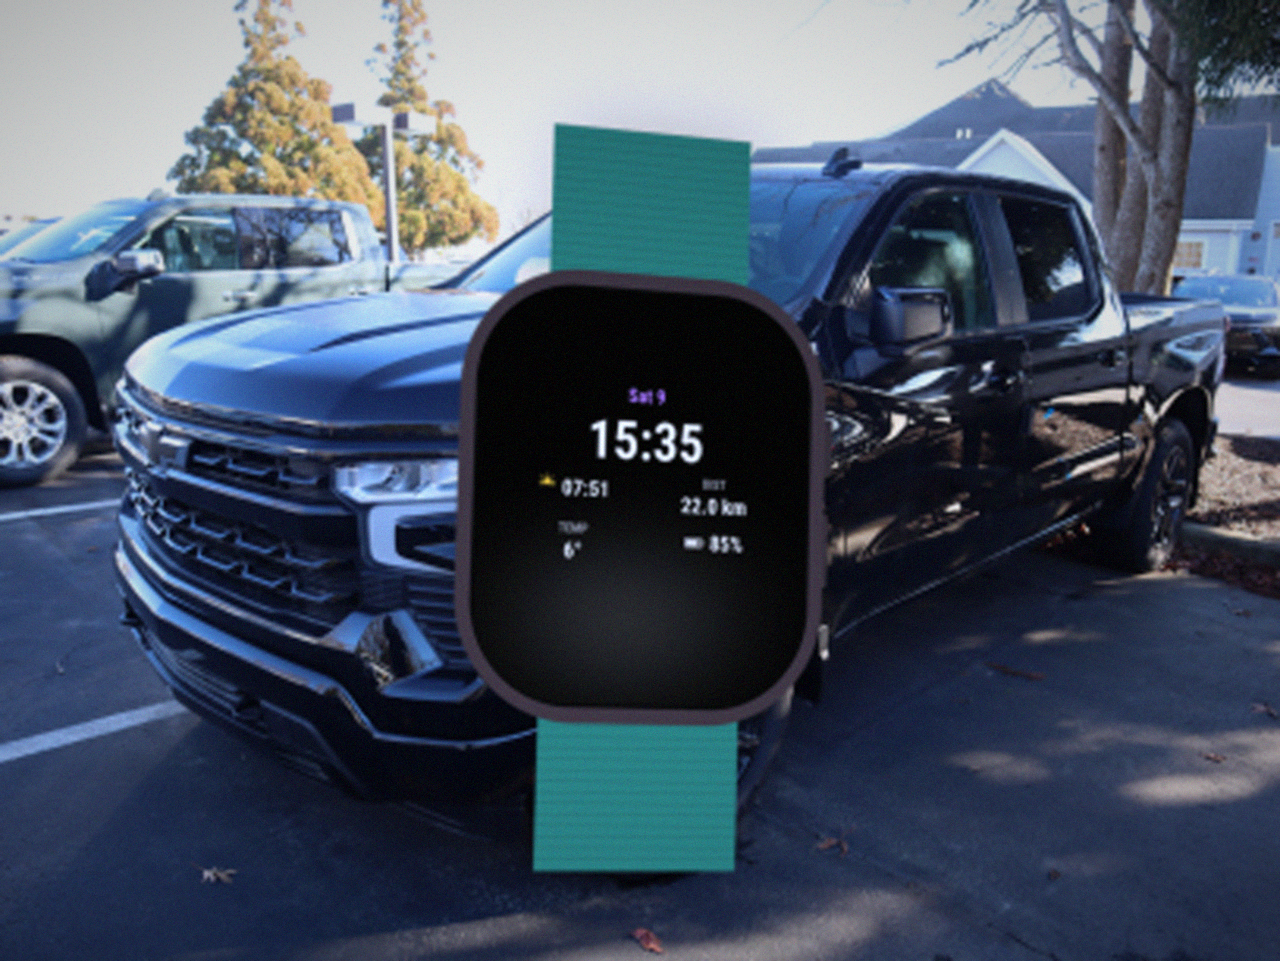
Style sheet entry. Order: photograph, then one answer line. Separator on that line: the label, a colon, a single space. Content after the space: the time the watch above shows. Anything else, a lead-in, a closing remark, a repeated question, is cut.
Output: 15:35
